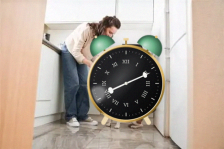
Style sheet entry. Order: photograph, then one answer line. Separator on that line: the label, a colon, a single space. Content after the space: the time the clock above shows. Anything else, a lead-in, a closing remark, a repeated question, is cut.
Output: 8:11
